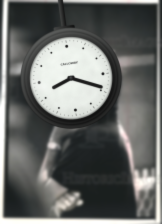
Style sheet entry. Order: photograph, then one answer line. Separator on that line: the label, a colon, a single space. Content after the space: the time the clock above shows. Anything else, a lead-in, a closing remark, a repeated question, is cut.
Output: 8:19
